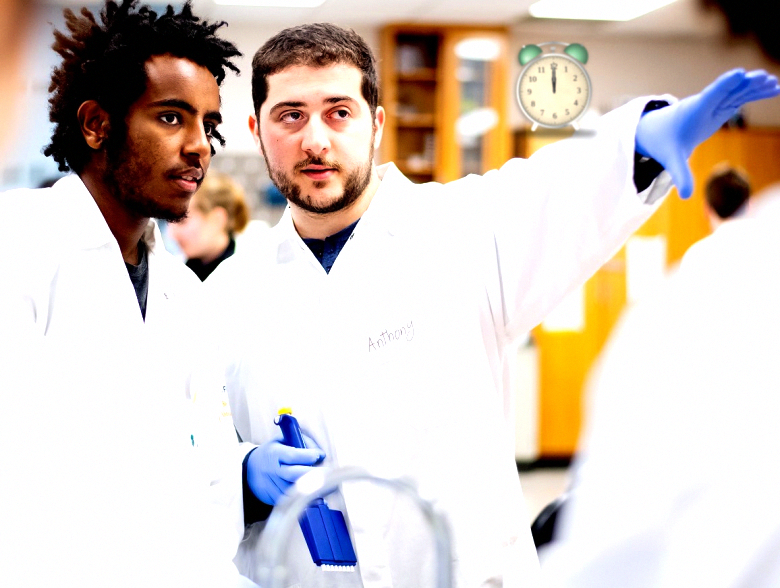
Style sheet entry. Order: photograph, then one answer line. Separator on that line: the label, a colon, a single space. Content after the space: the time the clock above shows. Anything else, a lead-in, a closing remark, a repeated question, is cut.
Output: 12:00
